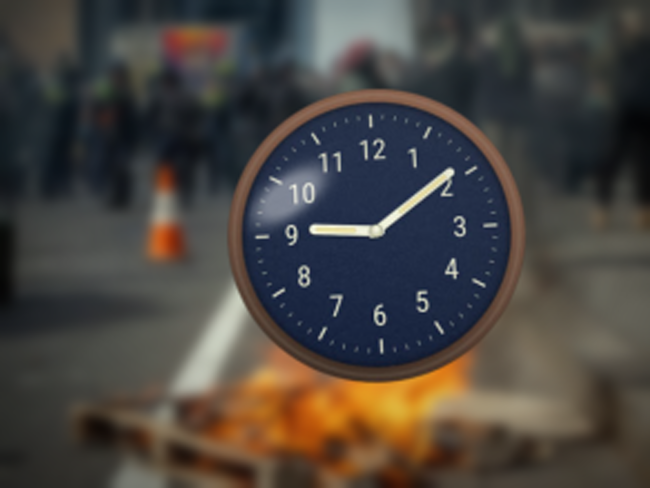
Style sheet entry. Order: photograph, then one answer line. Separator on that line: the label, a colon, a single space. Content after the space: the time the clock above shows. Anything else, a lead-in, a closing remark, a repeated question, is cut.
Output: 9:09
